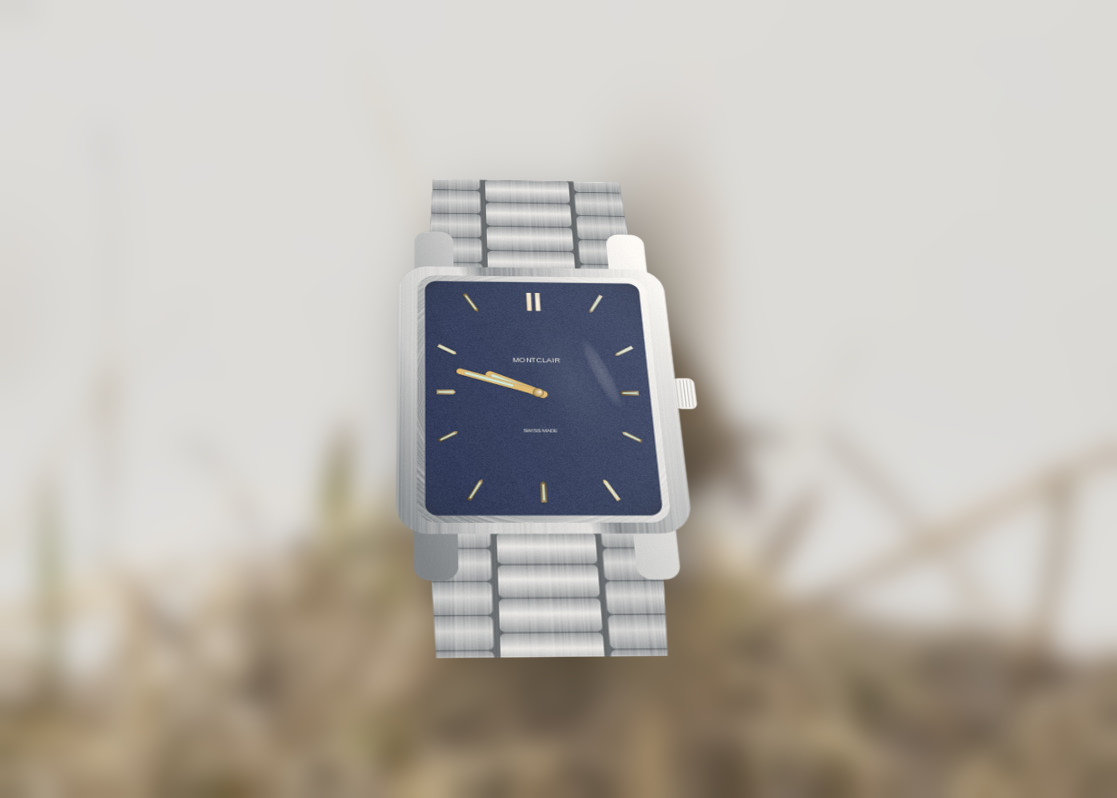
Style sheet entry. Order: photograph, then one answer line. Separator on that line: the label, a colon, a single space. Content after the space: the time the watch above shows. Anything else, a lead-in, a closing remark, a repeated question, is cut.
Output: 9:48
